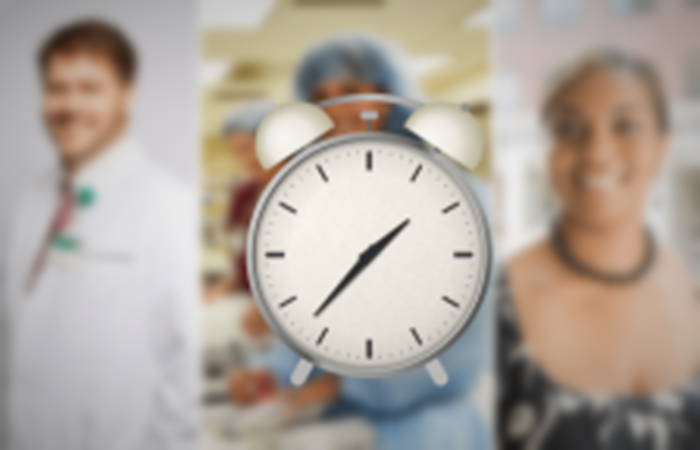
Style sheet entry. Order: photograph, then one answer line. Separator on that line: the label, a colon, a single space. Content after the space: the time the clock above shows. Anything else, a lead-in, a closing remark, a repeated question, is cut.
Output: 1:37
